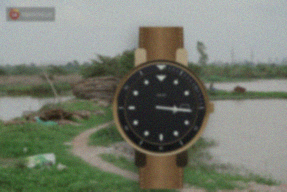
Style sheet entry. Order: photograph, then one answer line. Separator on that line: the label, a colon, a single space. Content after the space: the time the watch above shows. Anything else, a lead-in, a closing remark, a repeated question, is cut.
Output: 3:16
